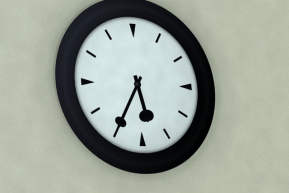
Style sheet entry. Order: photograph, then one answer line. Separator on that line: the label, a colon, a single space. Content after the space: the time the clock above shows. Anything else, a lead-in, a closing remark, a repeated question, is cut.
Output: 5:35
